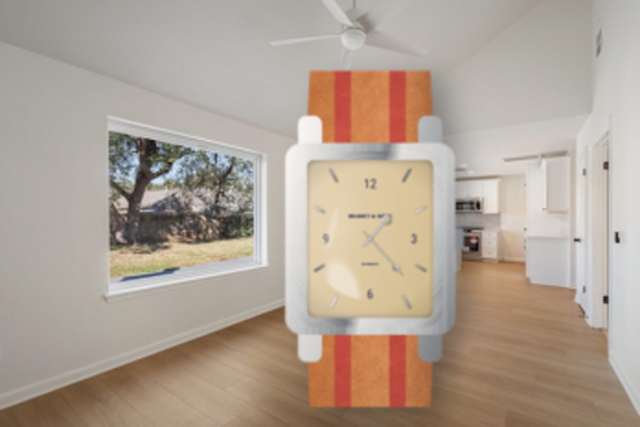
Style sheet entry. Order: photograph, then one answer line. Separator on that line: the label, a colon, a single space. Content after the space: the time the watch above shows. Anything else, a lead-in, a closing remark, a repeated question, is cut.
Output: 1:23
